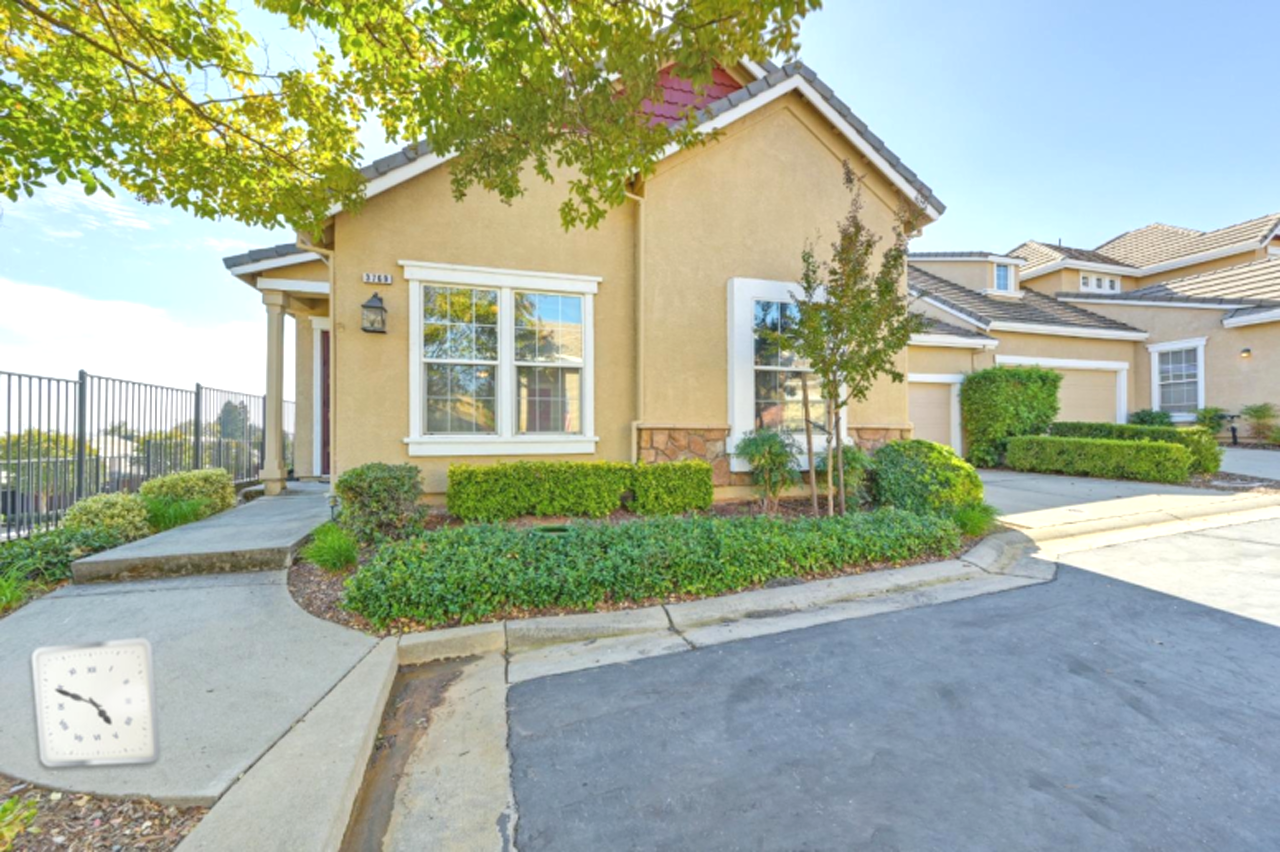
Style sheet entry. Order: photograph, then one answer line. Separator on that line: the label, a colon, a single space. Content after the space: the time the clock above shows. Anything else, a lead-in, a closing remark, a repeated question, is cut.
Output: 4:49
